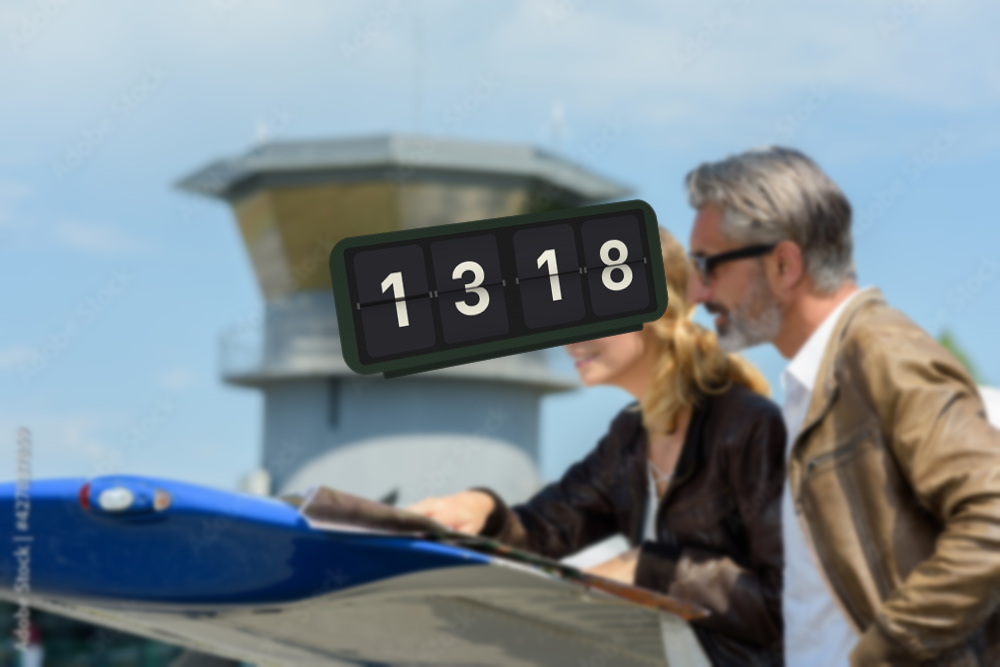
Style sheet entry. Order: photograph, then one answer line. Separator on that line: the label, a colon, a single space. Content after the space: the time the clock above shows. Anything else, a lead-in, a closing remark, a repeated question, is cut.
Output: 13:18
